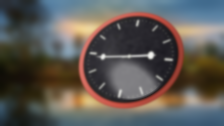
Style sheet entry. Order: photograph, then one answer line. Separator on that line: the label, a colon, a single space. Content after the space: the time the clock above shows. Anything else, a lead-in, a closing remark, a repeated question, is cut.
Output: 2:44
